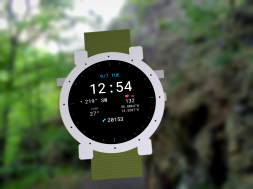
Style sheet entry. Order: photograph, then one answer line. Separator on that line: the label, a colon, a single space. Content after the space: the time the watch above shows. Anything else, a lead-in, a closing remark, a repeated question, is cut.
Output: 12:54
